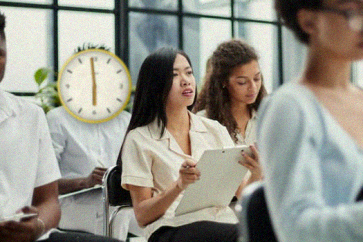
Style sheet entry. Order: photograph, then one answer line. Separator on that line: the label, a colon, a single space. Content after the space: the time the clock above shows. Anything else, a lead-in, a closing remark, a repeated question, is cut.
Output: 5:59
